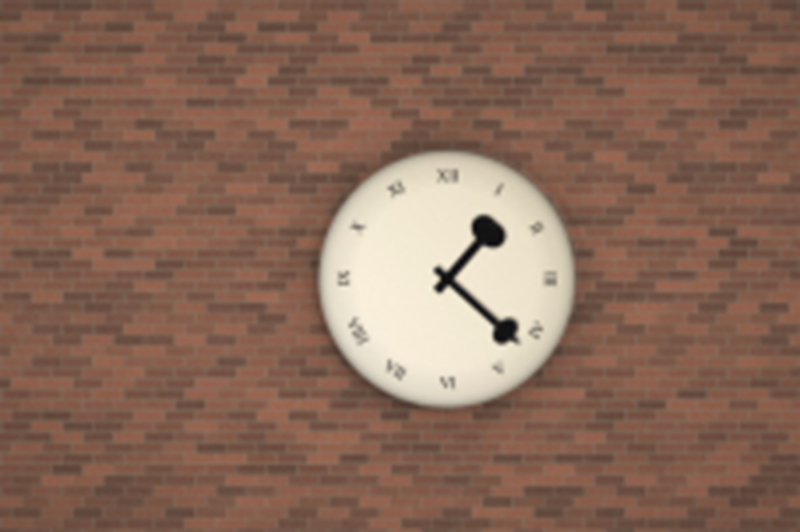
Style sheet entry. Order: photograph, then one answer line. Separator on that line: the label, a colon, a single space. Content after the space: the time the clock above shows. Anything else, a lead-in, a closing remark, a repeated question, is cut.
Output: 1:22
